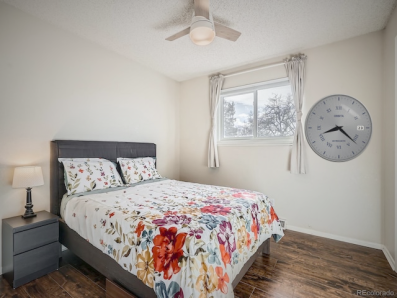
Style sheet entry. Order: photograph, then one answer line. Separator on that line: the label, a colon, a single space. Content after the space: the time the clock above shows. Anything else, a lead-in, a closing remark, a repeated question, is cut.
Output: 8:22
